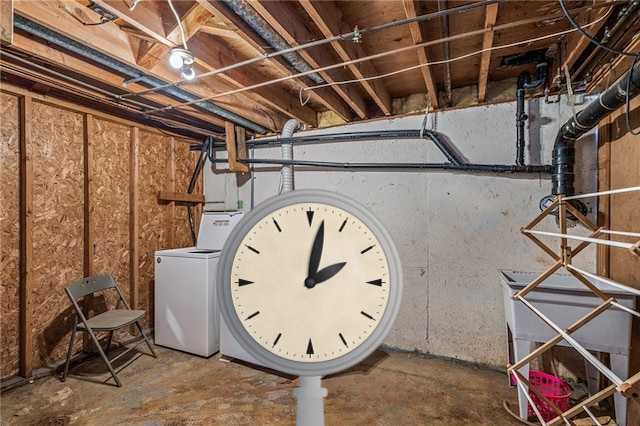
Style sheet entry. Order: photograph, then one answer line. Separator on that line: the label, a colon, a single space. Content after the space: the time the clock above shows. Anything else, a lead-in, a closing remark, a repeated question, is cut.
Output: 2:02
